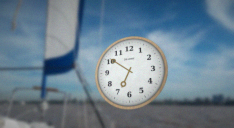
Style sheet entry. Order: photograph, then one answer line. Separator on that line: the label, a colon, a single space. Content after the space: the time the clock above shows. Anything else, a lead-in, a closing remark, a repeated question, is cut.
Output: 6:51
